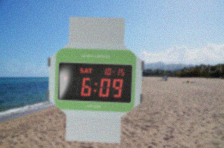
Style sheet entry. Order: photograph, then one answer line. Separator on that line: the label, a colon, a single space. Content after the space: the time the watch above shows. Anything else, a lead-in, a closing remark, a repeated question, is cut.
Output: 6:09
